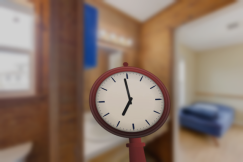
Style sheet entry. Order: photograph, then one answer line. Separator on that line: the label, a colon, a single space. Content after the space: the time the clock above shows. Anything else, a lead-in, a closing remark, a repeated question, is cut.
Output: 6:59
